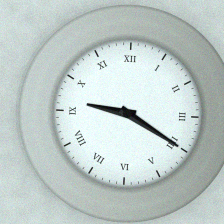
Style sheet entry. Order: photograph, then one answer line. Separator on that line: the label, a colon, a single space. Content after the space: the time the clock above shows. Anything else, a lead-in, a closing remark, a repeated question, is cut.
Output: 9:20
